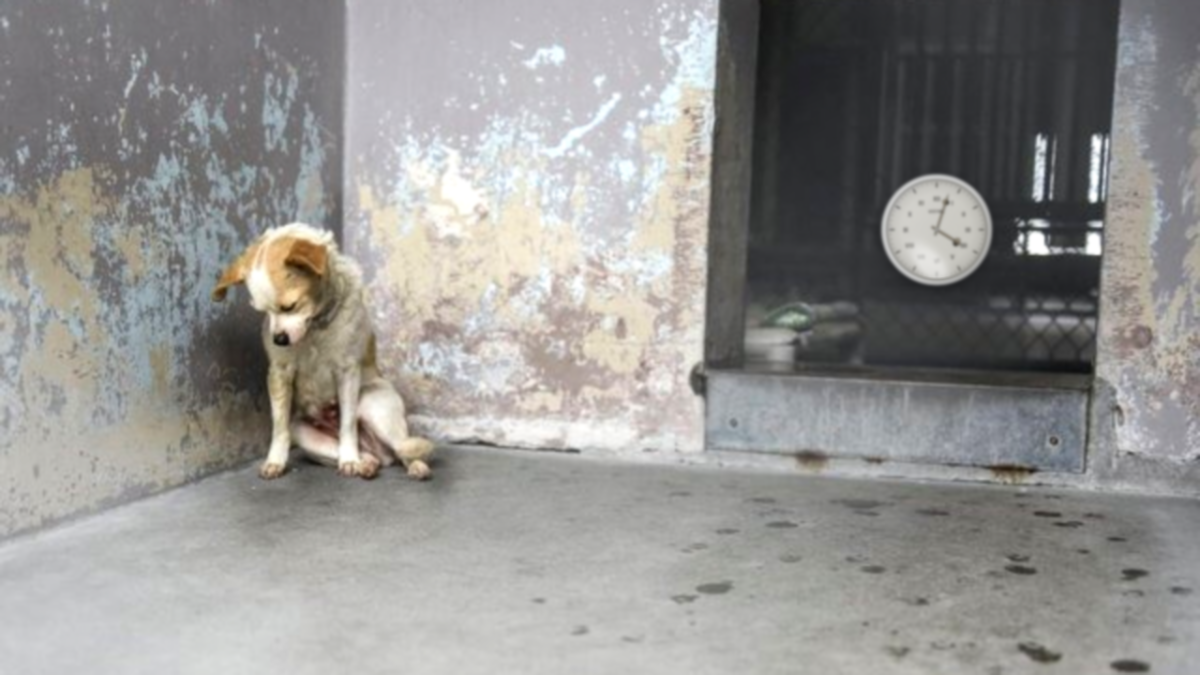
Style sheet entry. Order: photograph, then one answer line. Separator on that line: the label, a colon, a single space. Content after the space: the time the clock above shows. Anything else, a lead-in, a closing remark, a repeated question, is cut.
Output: 4:03
